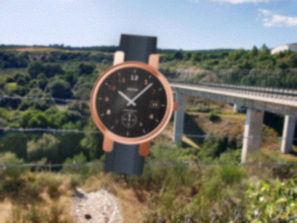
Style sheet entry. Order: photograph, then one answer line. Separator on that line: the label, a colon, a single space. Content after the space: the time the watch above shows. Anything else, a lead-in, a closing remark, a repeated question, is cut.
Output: 10:07
